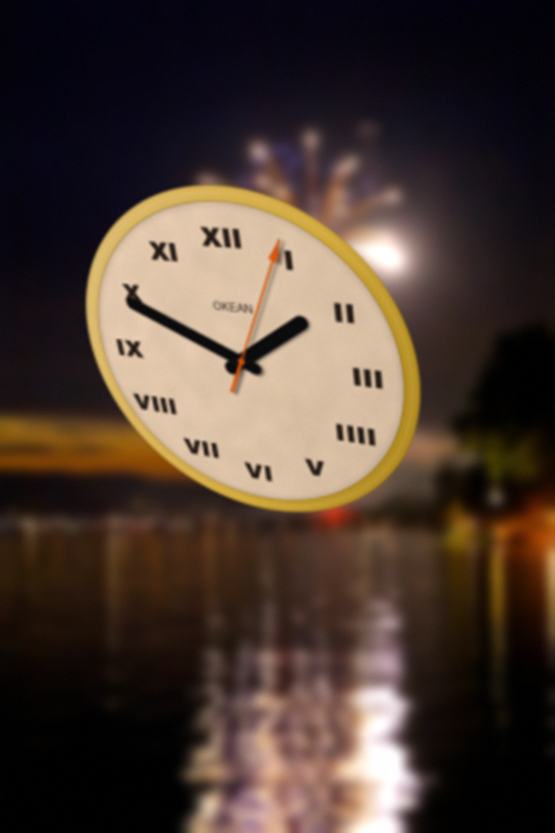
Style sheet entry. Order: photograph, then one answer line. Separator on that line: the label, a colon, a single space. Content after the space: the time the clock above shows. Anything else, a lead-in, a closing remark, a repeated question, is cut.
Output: 1:49:04
